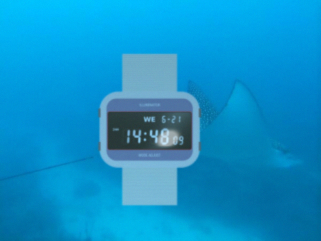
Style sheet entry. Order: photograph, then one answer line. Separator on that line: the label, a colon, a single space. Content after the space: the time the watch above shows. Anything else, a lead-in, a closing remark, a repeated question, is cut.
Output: 14:48
